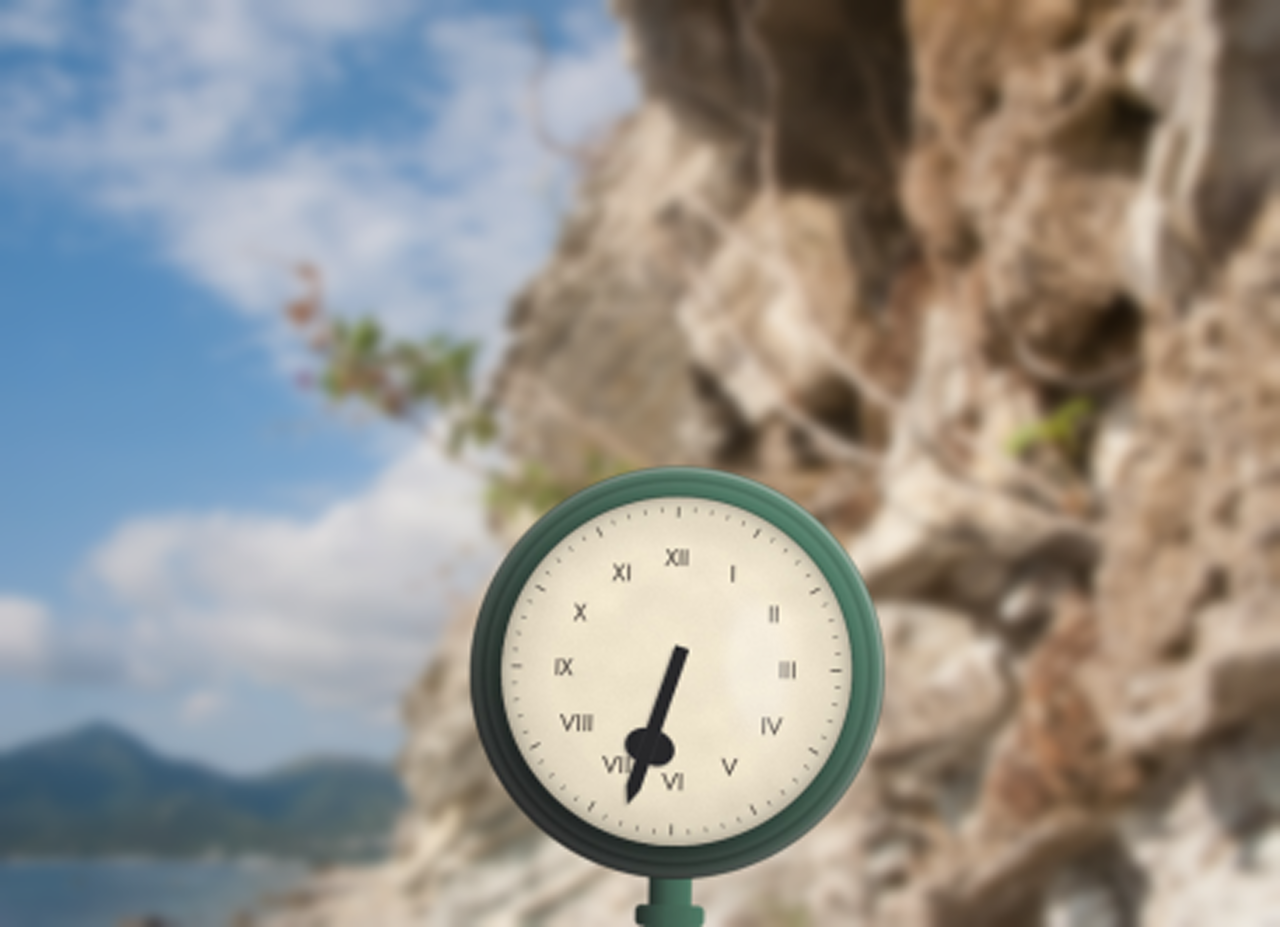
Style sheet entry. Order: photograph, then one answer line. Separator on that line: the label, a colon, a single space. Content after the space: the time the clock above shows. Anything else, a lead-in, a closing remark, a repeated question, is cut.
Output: 6:33
